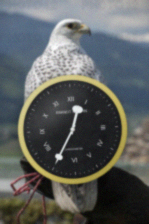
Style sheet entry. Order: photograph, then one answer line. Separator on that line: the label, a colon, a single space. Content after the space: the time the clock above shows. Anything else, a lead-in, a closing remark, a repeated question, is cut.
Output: 12:35
